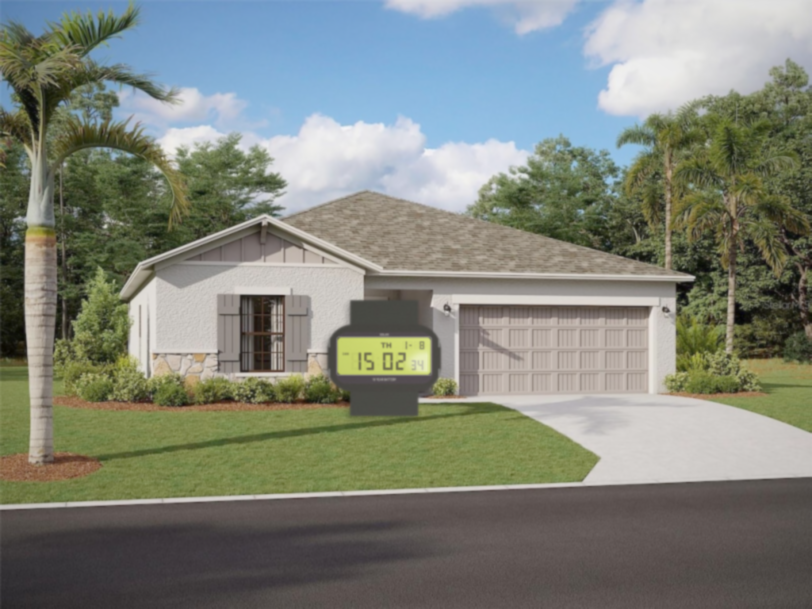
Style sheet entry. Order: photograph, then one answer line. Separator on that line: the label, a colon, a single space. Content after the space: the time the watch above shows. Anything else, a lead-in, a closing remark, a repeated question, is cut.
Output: 15:02
